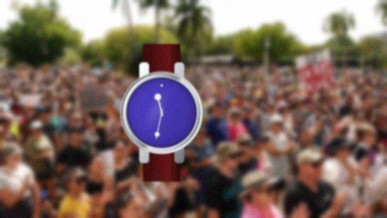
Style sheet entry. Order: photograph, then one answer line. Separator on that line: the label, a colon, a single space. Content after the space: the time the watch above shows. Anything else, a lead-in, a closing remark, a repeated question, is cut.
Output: 11:32
